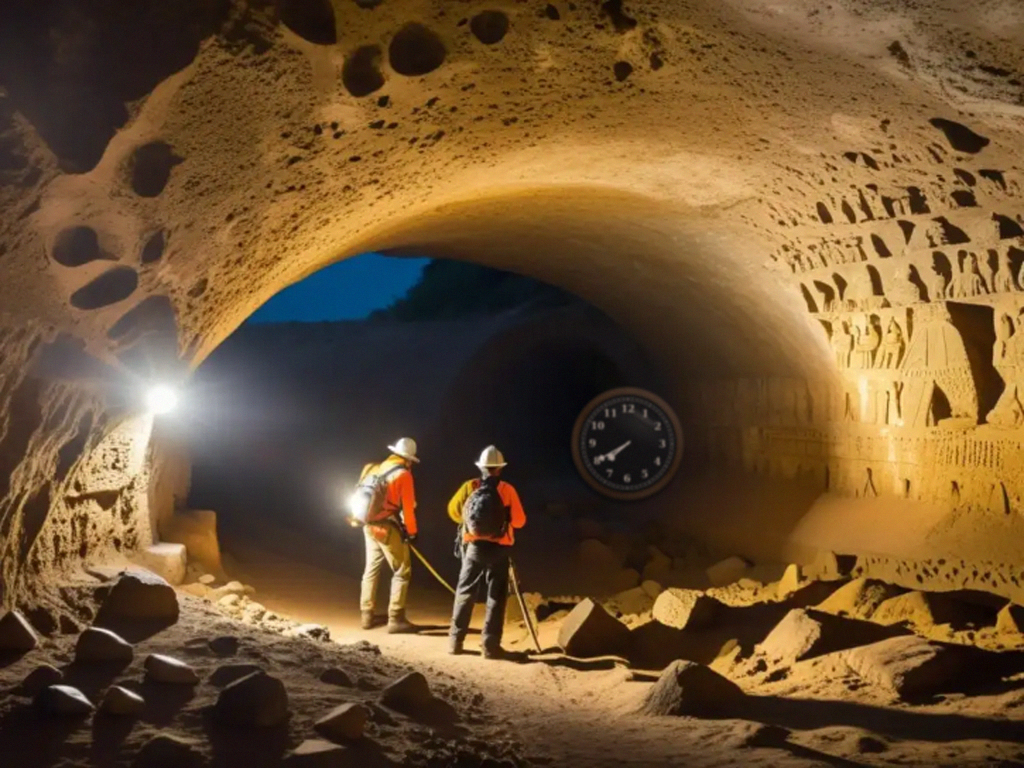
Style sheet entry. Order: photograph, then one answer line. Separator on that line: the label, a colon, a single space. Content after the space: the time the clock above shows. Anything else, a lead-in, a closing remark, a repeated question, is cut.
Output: 7:40
